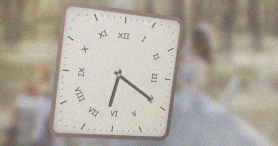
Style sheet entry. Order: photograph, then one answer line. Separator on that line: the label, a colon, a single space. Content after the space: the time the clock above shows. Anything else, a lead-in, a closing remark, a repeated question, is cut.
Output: 6:20
